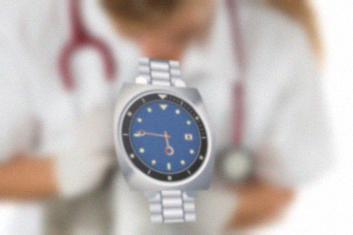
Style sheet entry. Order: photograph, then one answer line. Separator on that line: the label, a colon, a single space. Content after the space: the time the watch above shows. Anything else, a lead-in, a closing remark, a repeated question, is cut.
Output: 5:46
